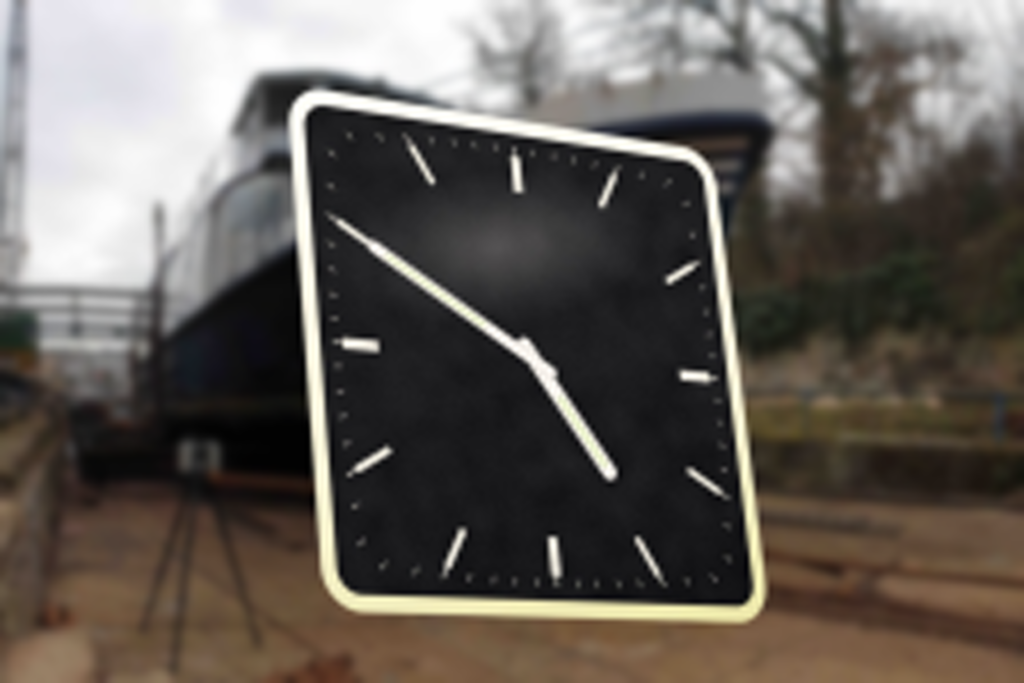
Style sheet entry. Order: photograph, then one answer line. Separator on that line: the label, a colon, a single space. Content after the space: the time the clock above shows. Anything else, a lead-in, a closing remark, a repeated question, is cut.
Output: 4:50
